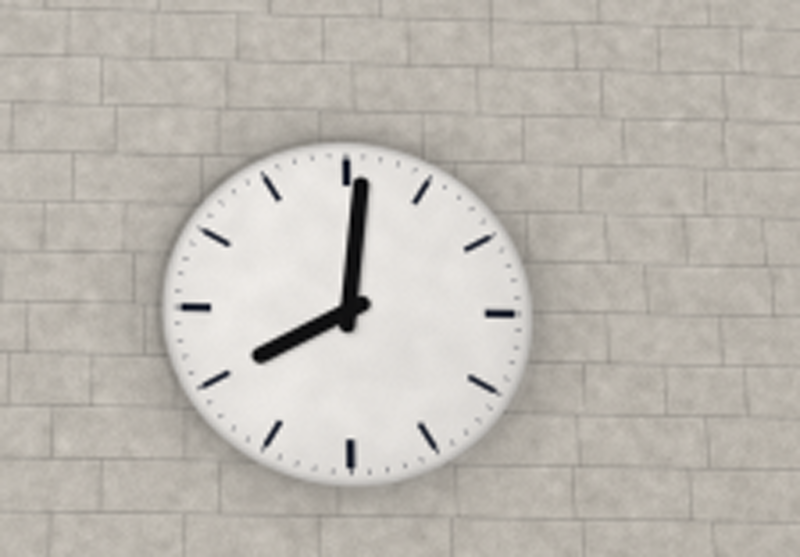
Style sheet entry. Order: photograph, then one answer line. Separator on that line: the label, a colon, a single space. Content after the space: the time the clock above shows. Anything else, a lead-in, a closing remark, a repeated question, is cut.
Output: 8:01
